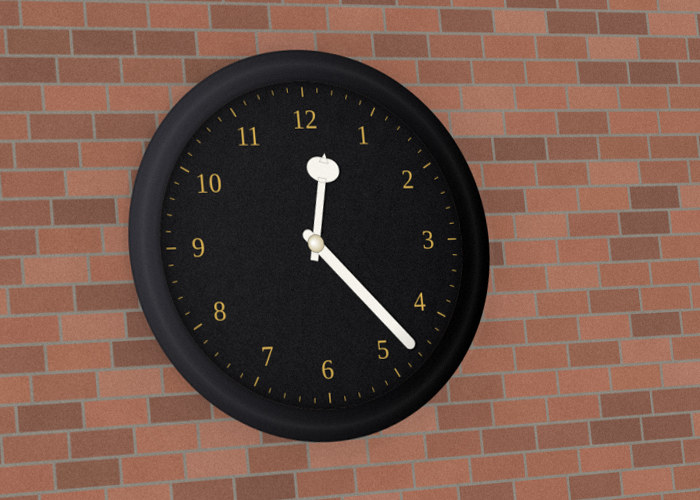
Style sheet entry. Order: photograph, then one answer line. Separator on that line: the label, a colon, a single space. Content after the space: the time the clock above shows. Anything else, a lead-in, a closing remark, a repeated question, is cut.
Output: 12:23
